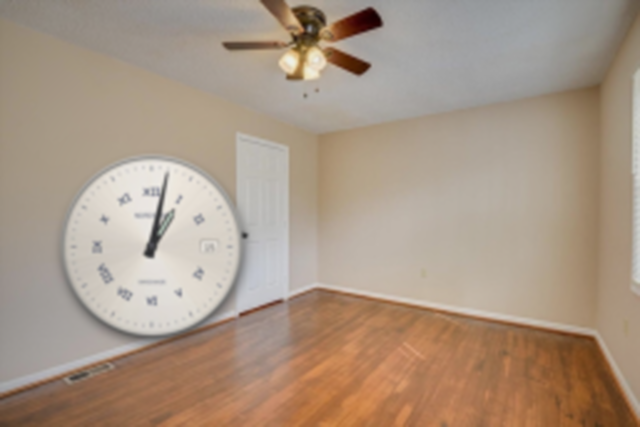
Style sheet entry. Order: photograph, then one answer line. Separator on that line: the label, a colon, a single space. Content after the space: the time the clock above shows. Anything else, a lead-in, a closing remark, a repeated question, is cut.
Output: 1:02
